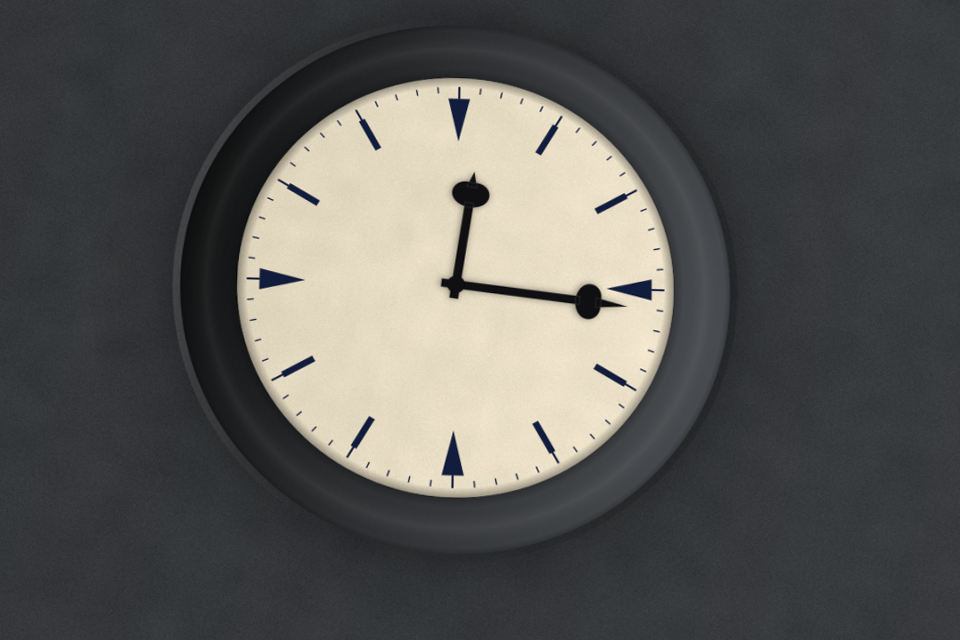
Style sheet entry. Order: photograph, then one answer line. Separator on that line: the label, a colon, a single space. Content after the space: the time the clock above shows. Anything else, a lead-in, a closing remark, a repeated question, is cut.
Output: 12:16
